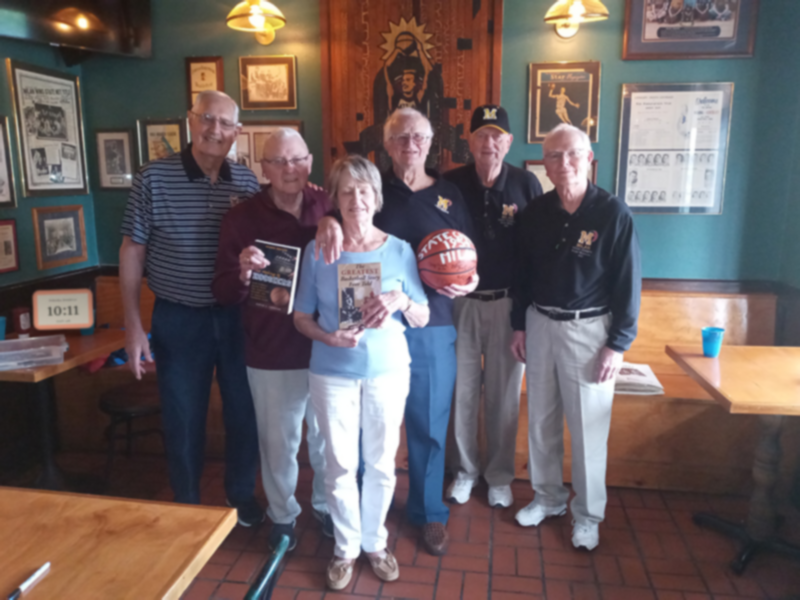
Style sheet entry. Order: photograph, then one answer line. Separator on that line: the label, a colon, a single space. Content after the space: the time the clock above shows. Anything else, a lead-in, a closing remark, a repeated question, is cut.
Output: 10:11
